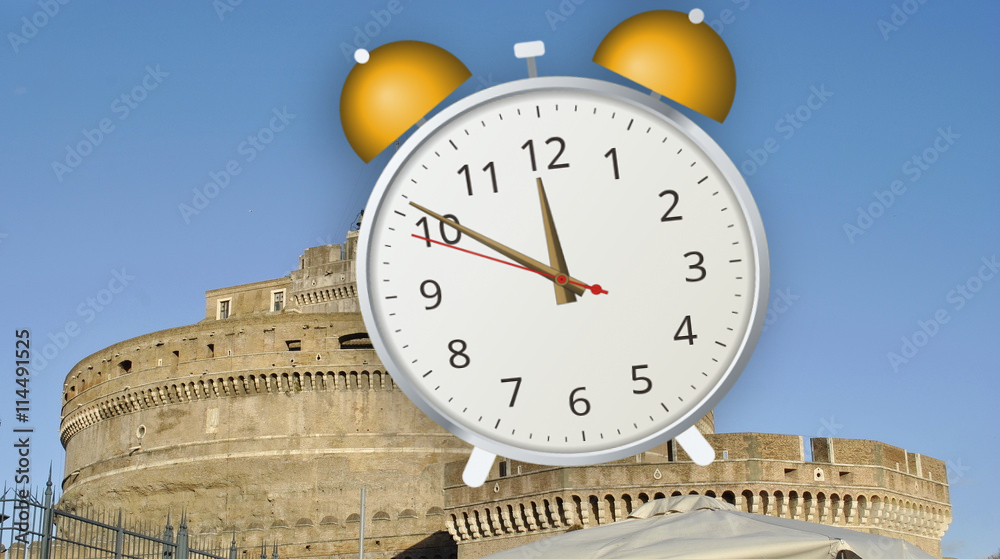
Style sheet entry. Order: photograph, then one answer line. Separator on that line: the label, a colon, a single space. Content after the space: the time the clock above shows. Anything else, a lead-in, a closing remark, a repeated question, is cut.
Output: 11:50:49
